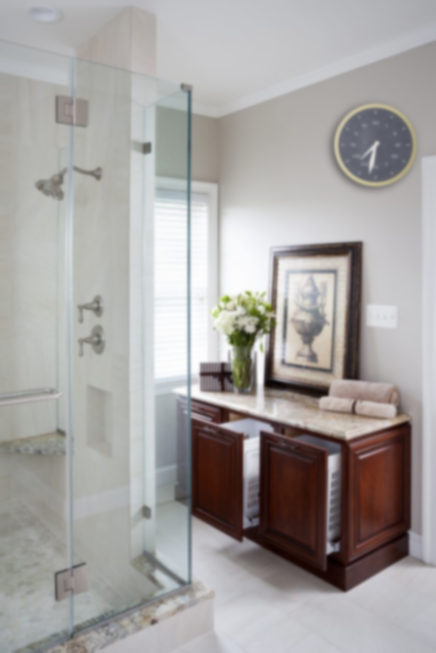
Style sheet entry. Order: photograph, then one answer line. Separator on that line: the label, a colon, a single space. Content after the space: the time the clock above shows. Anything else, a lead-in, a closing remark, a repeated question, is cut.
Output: 7:32
